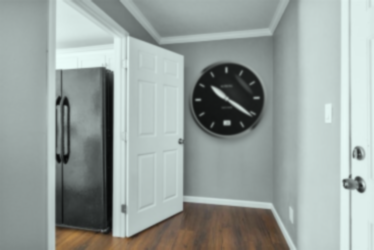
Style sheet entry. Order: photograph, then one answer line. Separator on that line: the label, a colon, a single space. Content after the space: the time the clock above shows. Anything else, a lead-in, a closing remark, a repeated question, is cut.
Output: 10:21
